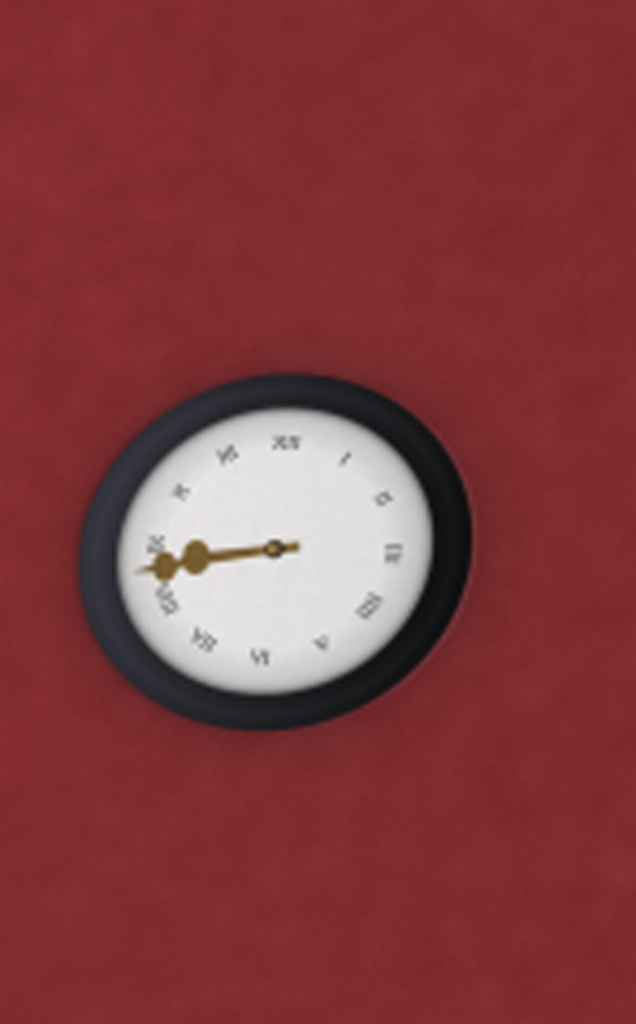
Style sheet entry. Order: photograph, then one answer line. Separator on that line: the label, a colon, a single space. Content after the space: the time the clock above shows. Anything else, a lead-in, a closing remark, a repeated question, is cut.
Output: 8:43
